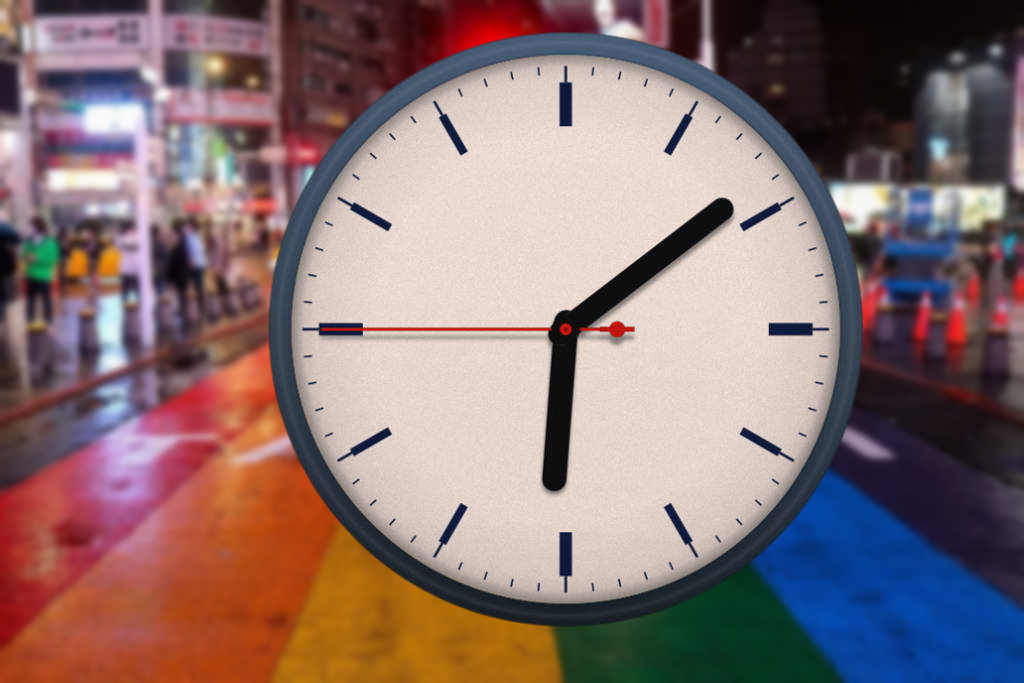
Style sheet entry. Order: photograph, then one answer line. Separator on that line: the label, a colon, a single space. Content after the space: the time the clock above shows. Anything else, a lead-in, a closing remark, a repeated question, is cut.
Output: 6:08:45
